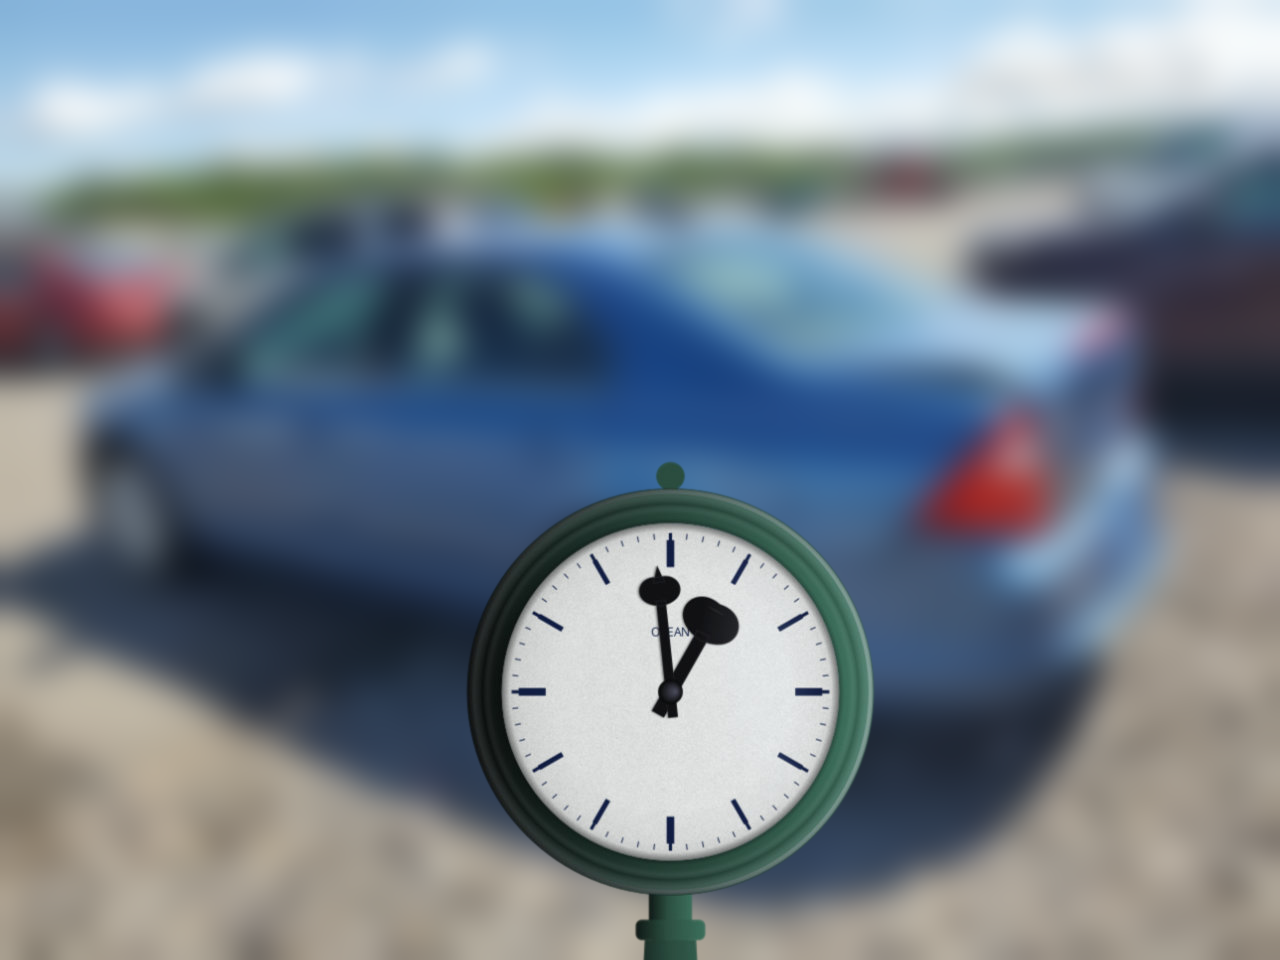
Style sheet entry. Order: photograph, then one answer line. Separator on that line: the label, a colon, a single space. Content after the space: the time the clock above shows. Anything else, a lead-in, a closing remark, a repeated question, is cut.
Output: 12:59
